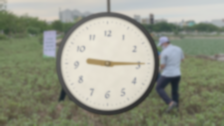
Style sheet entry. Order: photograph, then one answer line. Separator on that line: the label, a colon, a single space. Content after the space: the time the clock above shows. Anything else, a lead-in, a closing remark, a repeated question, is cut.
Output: 9:15
